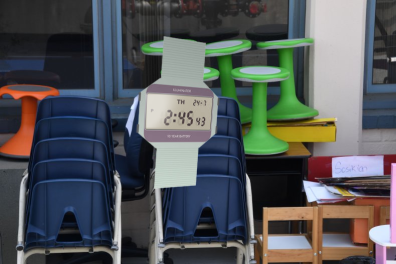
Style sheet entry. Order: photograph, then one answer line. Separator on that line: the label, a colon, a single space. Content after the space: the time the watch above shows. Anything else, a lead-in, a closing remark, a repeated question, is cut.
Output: 2:45:43
